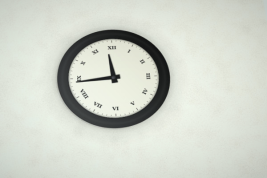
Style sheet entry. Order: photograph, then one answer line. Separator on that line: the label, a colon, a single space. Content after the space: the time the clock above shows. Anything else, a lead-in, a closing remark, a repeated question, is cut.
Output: 11:44
